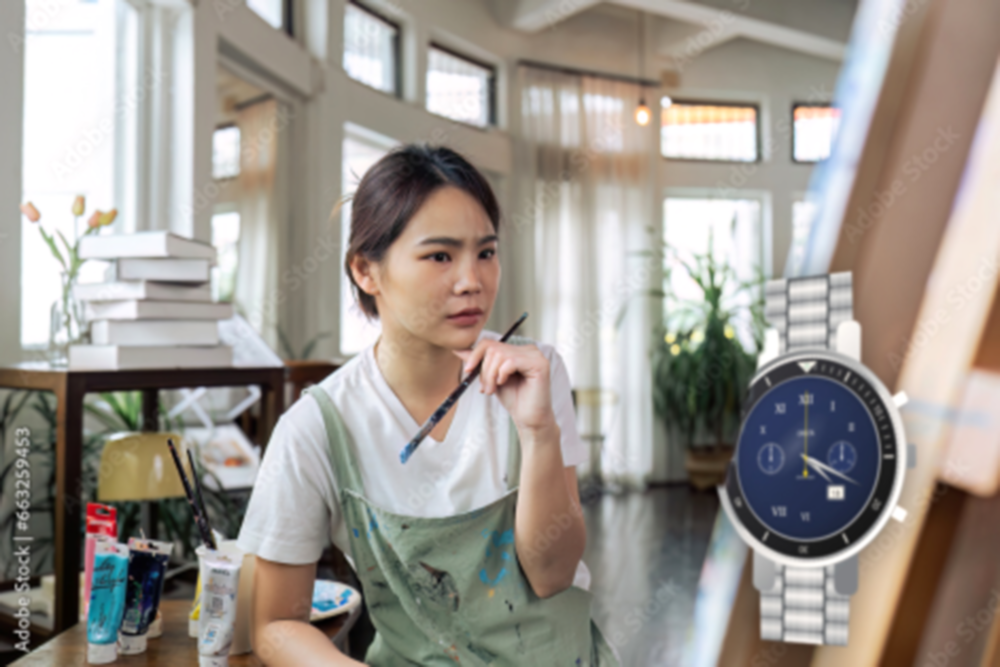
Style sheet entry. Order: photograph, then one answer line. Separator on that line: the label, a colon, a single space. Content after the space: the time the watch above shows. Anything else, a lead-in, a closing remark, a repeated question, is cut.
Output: 4:19
